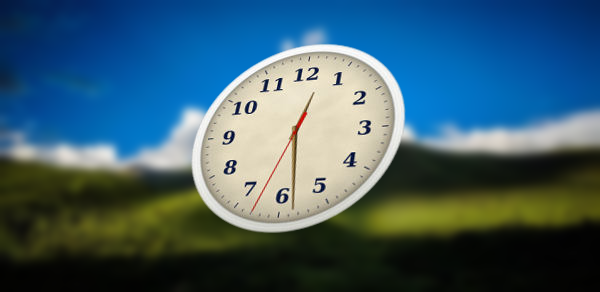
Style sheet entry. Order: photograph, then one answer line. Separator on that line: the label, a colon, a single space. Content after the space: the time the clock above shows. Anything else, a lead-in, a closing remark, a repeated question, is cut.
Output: 12:28:33
